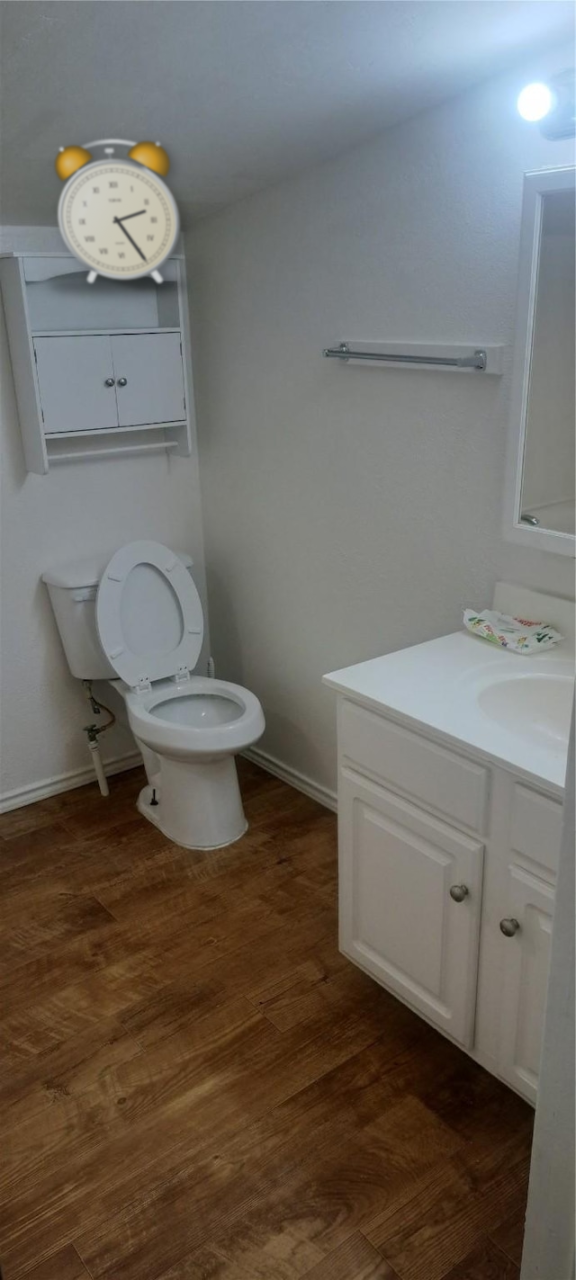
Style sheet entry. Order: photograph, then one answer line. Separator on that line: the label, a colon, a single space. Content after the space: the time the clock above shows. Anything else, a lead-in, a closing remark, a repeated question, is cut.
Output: 2:25
